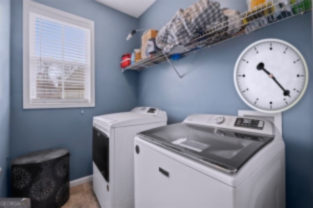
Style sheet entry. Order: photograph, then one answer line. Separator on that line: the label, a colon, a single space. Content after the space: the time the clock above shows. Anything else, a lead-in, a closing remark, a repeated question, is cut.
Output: 10:23
